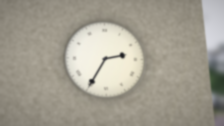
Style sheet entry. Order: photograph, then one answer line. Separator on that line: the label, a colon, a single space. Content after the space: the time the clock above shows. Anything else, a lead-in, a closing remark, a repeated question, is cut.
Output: 2:35
